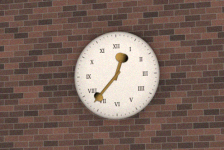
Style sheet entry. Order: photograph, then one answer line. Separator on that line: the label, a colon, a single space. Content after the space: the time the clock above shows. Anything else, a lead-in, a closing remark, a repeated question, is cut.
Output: 12:37
